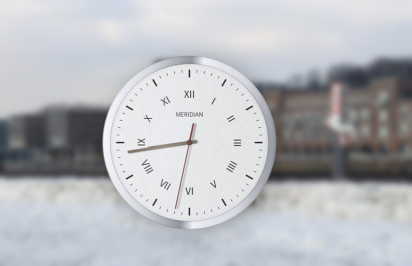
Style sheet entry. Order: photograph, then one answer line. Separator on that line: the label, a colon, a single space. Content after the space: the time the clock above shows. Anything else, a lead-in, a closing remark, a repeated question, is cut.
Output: 8:43:32
